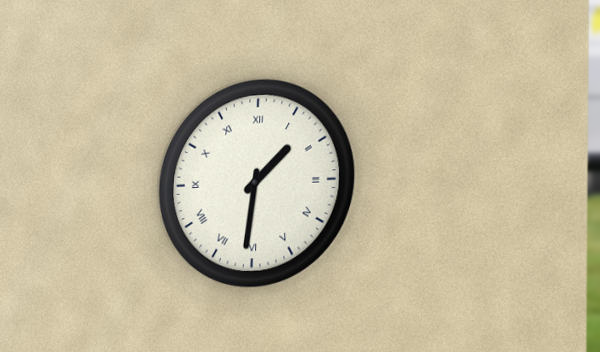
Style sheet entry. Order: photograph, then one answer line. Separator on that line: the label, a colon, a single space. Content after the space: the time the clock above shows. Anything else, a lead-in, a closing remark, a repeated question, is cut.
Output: 1:31
